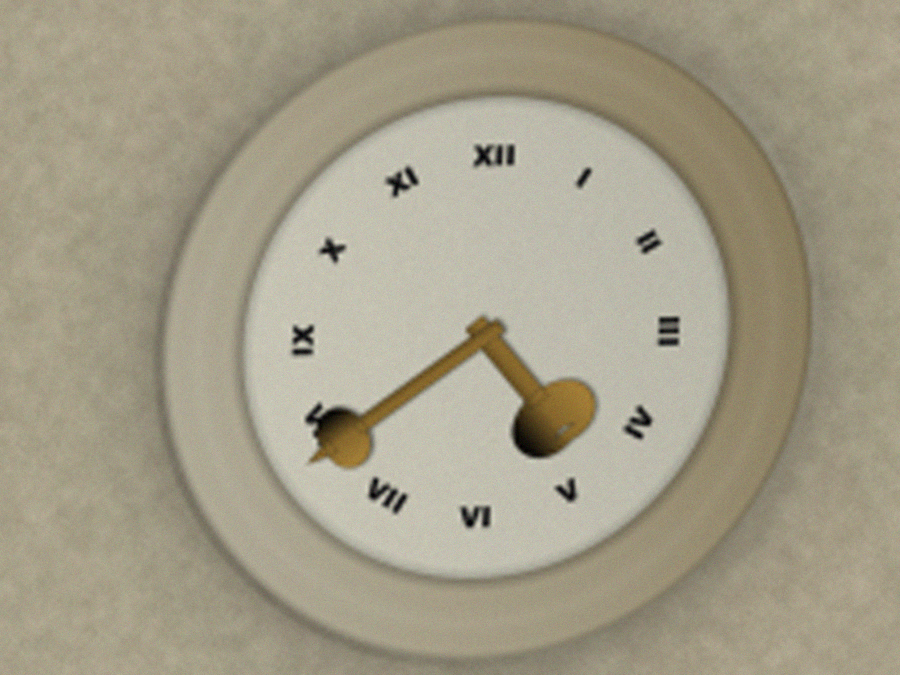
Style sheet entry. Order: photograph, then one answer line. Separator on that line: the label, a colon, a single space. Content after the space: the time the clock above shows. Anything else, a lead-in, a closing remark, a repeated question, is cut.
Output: 4:39
